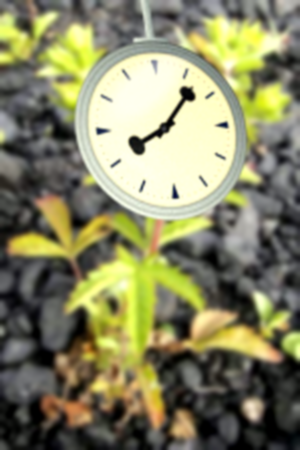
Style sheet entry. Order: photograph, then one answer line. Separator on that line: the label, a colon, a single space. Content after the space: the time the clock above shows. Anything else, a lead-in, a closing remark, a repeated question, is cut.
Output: 8:07
